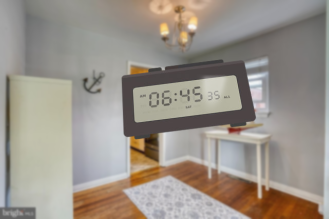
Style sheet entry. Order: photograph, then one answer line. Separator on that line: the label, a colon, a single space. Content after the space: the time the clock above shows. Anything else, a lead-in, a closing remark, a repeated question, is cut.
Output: 6:45:35
